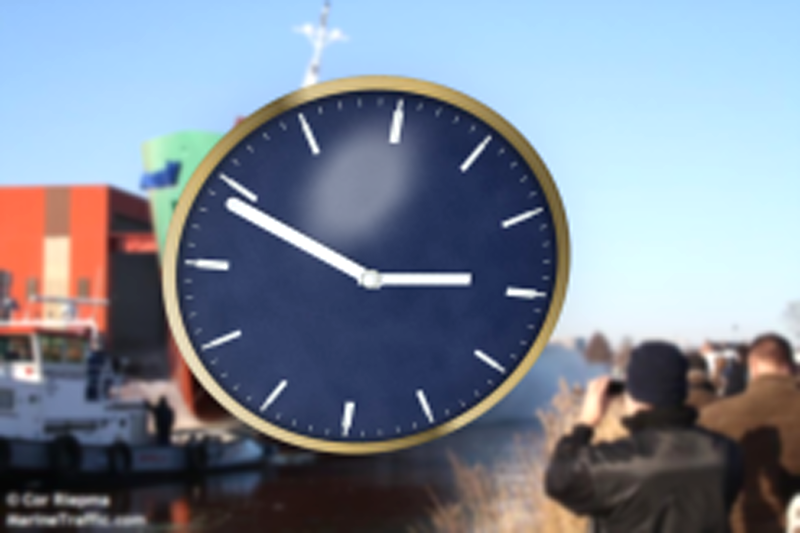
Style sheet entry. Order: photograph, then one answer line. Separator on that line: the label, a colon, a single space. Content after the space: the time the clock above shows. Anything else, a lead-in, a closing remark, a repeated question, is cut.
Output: 2:49
